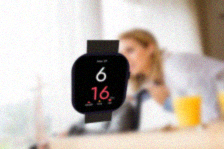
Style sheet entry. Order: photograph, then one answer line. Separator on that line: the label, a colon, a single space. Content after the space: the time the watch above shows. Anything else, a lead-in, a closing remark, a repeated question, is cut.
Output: 6:16
